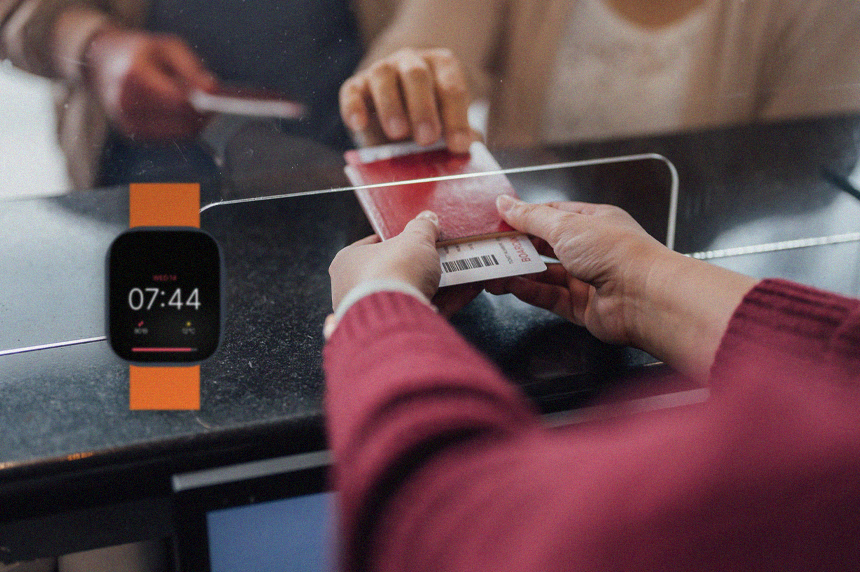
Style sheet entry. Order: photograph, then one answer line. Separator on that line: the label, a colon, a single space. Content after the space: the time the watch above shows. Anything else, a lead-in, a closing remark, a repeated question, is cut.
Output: 7:44
